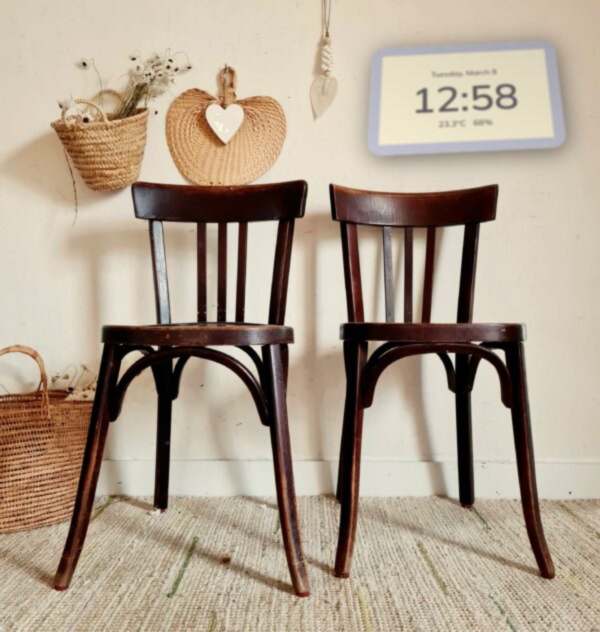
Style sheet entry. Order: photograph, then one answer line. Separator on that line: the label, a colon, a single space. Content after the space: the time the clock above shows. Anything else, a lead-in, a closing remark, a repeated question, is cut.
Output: 12:58
